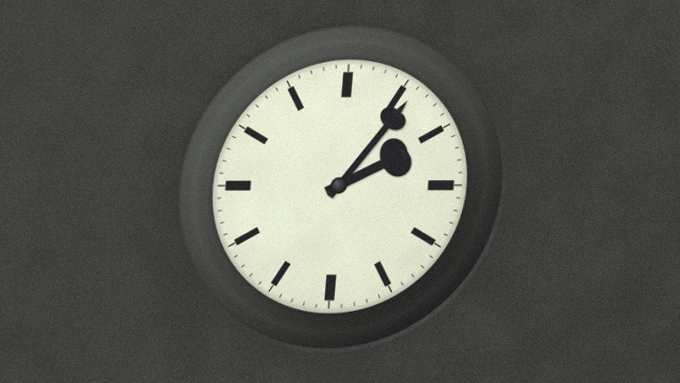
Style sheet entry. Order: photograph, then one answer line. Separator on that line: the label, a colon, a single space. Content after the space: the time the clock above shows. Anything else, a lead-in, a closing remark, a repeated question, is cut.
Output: 2:06
